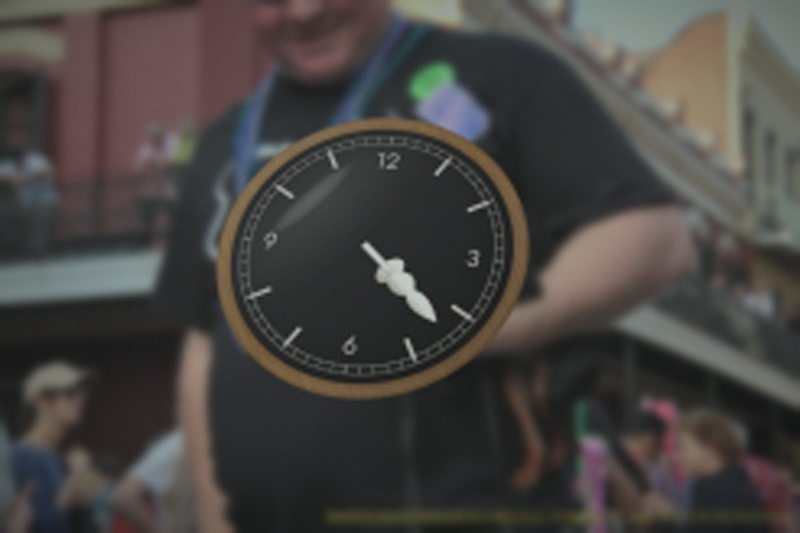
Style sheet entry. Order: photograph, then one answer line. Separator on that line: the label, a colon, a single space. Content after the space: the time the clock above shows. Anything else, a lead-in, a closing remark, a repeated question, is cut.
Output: 4:22
